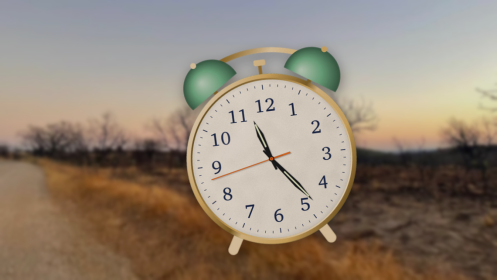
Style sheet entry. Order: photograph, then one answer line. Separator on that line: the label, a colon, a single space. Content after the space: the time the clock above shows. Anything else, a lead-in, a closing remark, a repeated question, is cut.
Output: 11:23:43
